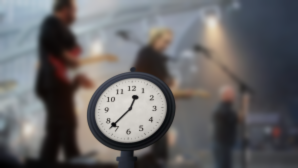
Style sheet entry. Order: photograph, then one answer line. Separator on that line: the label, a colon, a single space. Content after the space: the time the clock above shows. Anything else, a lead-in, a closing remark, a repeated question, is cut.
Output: 12:37
